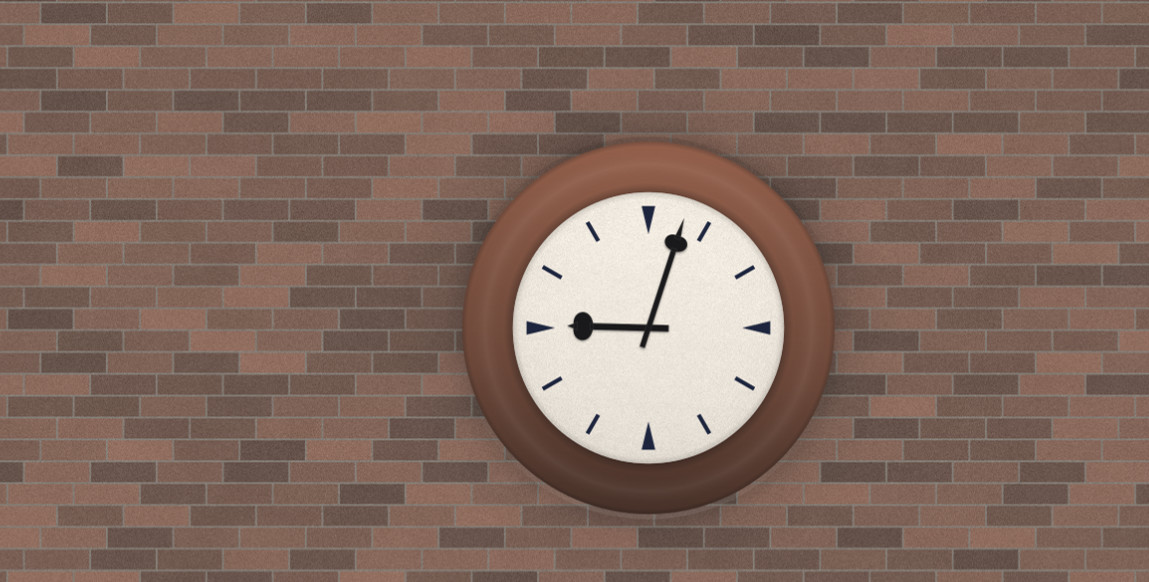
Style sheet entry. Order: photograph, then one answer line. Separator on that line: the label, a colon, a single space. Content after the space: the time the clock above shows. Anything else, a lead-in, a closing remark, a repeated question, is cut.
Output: 9:03
